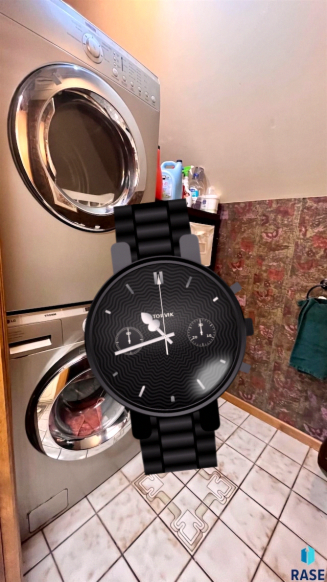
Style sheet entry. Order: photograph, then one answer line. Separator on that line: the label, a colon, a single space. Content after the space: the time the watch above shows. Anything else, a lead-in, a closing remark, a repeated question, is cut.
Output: 10:43
